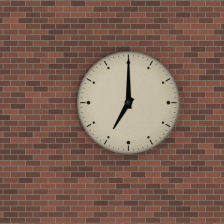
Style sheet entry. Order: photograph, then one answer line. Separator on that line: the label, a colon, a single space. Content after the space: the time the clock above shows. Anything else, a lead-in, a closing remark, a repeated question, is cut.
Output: 7:00
